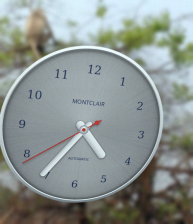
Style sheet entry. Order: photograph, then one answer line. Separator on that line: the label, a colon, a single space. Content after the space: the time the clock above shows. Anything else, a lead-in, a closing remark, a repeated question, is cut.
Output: 4:35:39
